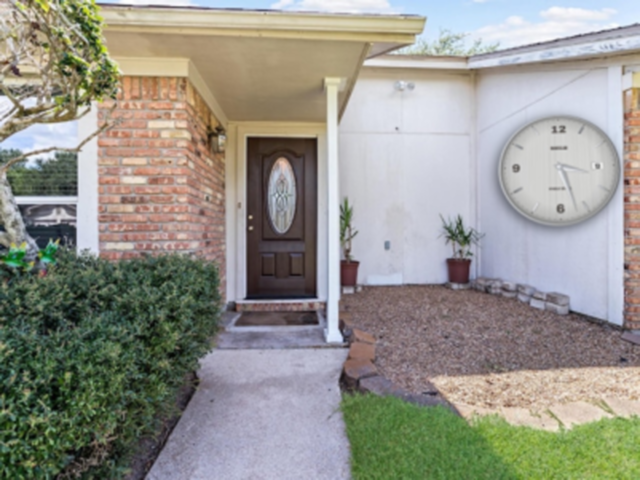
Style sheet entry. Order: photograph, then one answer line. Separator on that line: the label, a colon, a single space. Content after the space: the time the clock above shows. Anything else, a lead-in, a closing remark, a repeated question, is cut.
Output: 3:27
